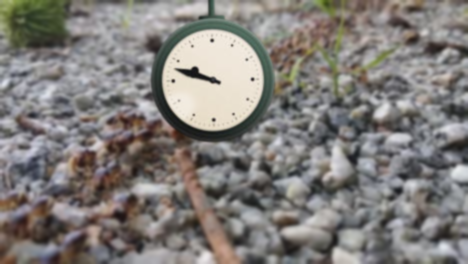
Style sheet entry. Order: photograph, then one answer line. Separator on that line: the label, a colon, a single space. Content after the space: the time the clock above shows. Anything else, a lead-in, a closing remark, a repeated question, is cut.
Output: 9:48
